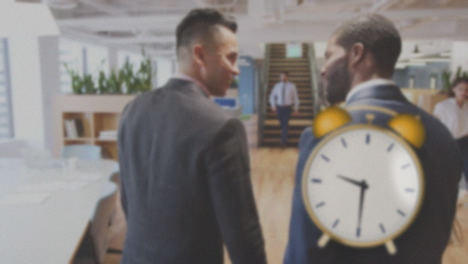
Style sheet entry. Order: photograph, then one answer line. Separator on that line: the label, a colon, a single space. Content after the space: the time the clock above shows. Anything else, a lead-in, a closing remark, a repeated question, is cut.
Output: 9:30
